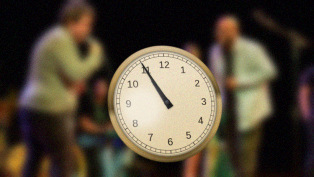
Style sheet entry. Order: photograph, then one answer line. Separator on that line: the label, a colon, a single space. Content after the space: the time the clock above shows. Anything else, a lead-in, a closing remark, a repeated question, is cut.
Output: 10:55
